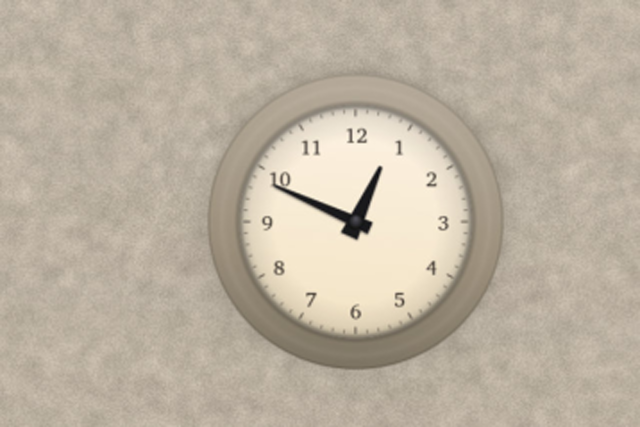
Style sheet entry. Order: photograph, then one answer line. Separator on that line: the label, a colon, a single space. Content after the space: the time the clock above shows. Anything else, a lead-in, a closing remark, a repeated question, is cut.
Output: 12:49
